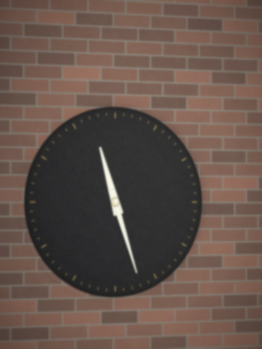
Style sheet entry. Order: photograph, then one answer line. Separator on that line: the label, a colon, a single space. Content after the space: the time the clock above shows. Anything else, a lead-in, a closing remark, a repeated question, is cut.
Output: 11:27
